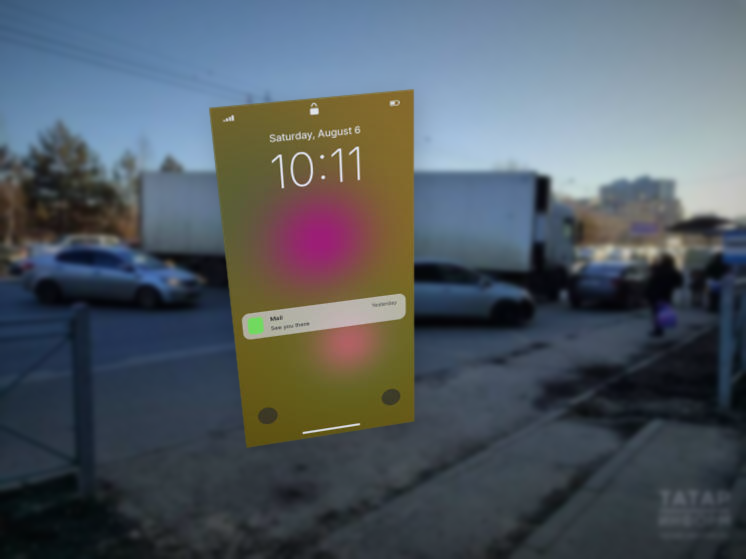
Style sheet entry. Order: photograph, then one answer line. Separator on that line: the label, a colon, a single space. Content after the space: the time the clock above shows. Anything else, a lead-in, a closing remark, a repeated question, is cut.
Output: 10:11
